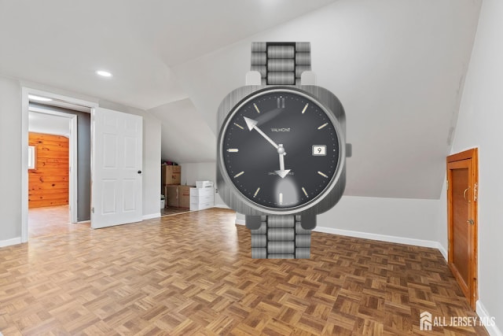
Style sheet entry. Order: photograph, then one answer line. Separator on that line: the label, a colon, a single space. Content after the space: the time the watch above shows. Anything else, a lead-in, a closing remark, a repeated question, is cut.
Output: 5:52
